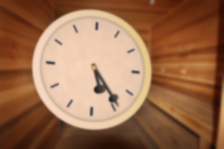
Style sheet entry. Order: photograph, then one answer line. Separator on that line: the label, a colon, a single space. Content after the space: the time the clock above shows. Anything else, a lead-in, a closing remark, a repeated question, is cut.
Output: 5:24
